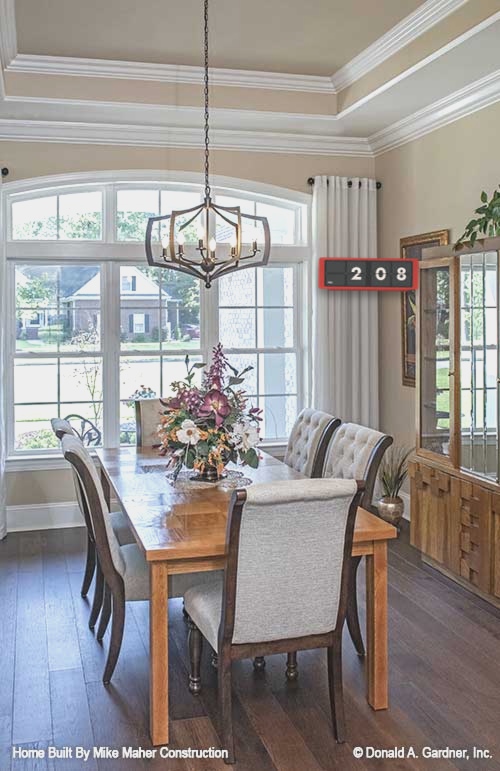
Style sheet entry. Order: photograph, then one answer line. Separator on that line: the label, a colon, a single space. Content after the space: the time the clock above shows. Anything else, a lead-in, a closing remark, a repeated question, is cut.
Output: 2:08
